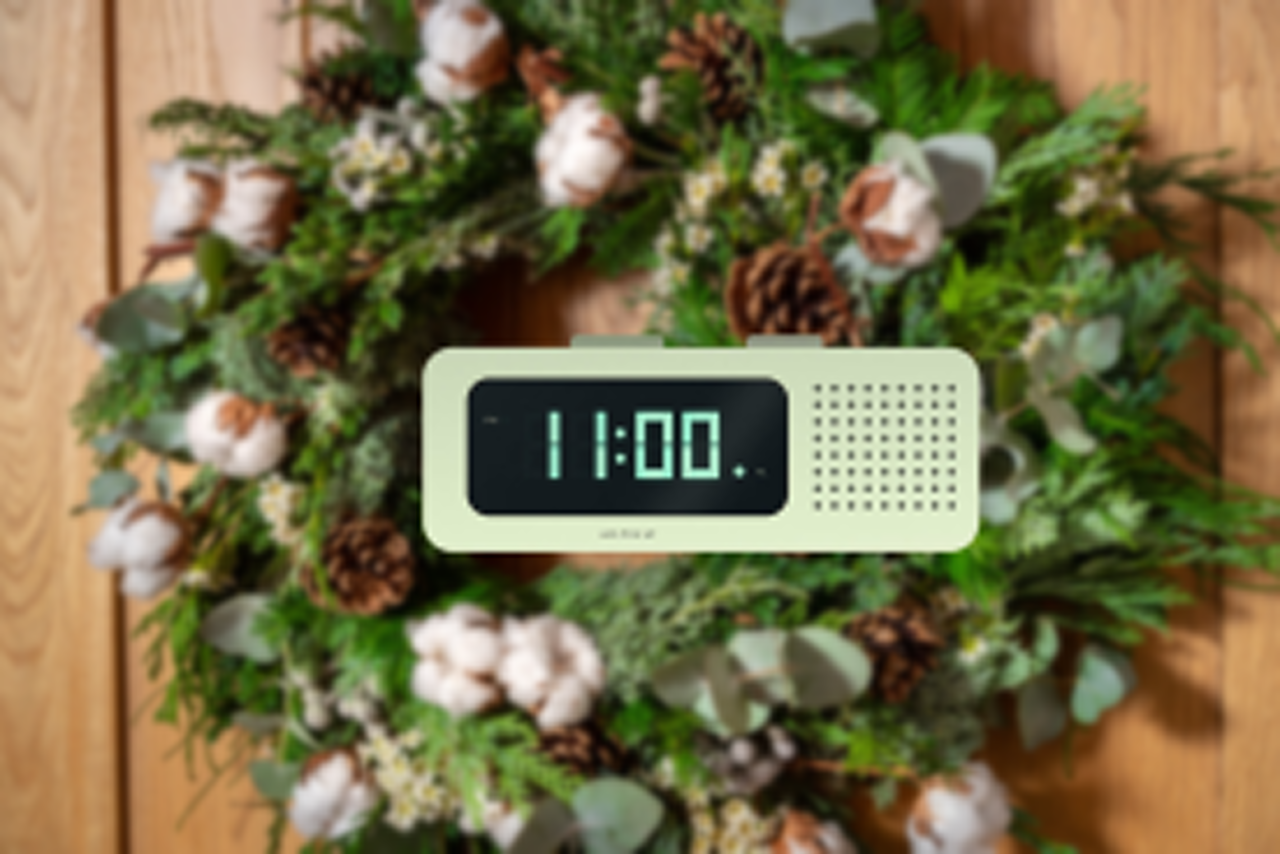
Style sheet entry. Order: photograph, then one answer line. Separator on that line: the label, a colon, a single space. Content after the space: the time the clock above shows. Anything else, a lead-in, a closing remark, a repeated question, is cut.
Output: 11:00
